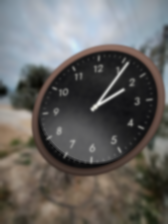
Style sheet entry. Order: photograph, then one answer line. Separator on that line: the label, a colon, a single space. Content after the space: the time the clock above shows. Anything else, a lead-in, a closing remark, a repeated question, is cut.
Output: 2:06
